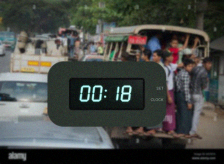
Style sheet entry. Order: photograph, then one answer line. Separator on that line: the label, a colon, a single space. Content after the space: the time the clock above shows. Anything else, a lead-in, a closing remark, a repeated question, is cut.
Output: 0:18
